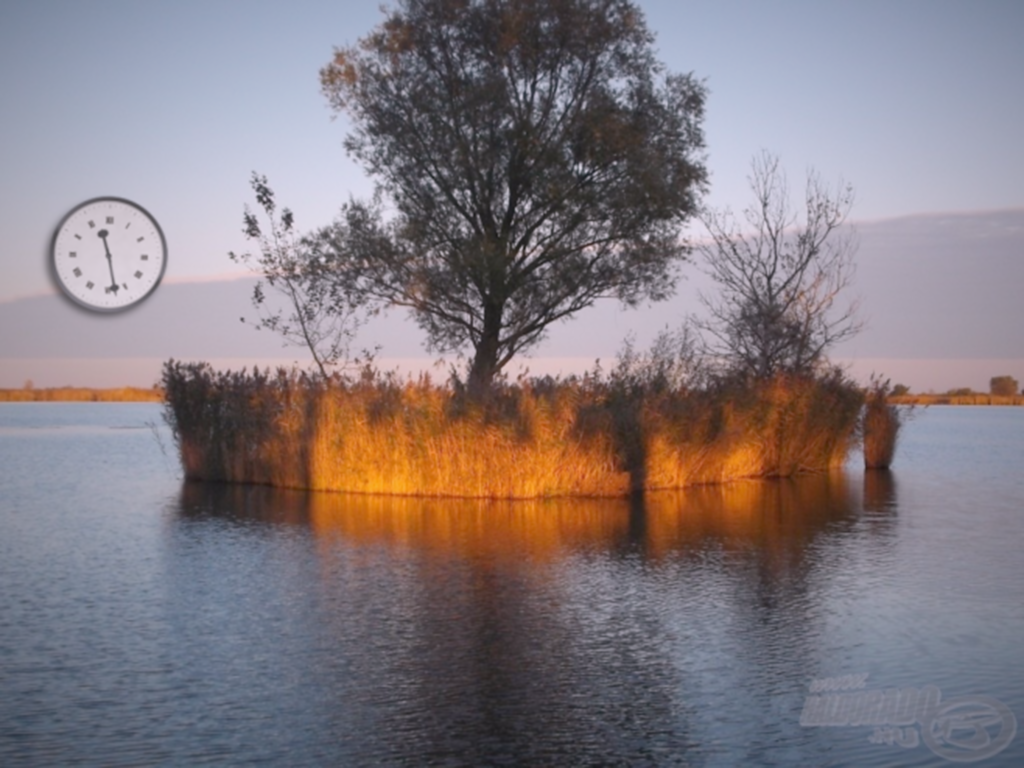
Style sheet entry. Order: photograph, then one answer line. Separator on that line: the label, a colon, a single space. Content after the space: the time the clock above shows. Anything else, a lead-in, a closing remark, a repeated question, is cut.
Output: 11:28
